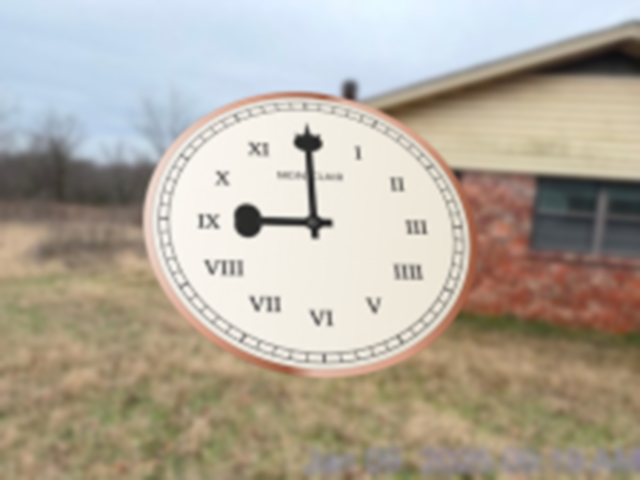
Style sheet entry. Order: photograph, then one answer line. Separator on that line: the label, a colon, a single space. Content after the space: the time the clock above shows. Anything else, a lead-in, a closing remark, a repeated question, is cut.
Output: 9:00
